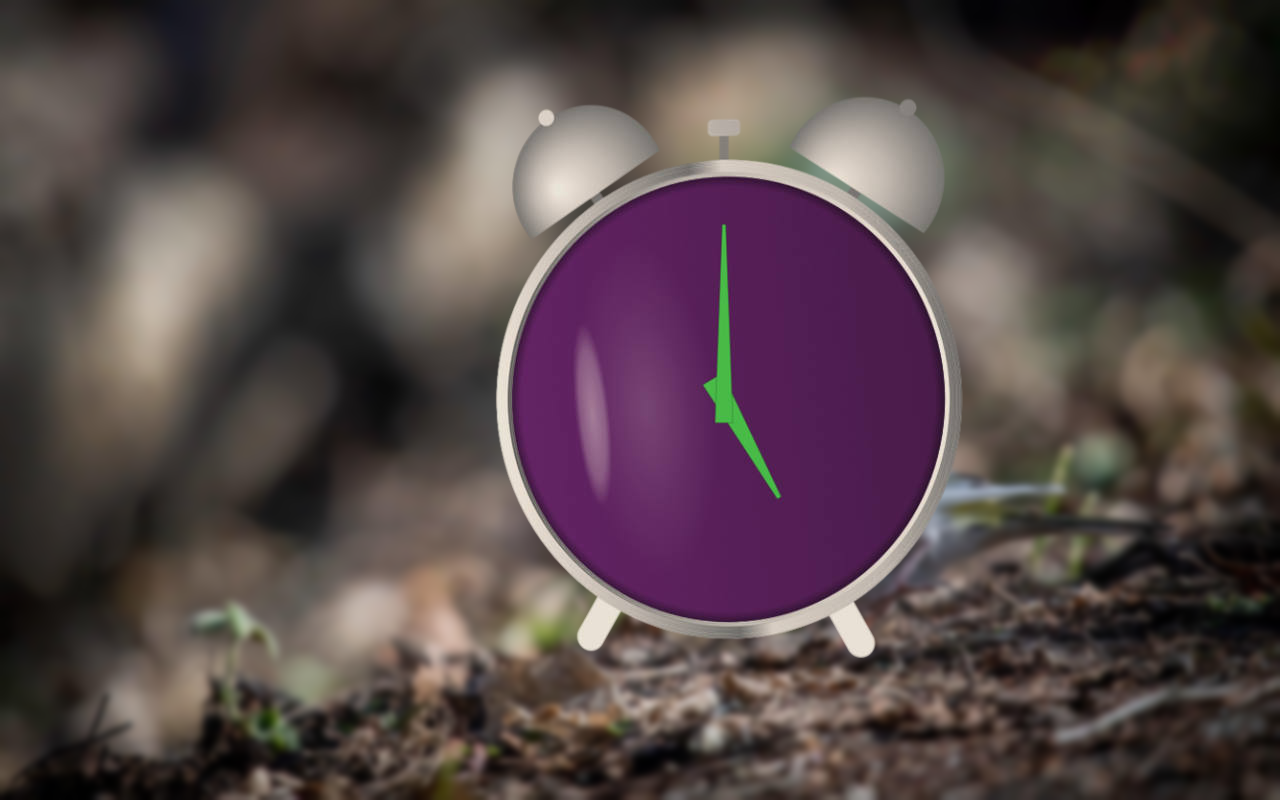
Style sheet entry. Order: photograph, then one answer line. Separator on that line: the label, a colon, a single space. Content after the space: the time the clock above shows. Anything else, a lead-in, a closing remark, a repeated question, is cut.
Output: 5:00
